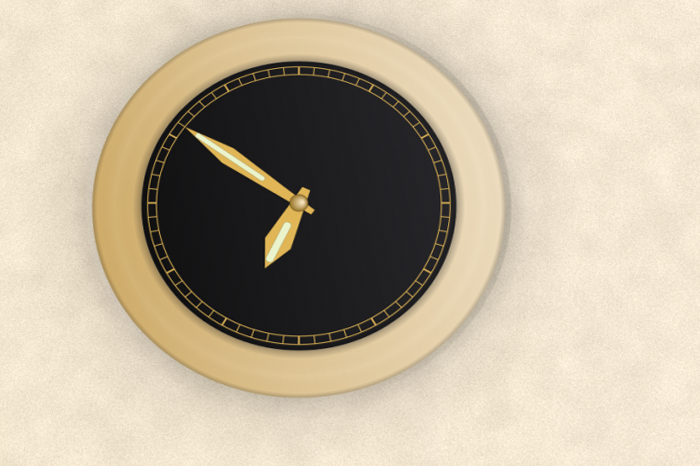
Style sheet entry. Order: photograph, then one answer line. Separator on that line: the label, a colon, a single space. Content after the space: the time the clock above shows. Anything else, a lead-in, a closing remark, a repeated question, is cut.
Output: 6:51
